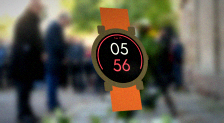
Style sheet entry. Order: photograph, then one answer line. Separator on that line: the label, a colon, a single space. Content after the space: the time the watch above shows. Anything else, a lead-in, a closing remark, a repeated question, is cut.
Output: 5:56
